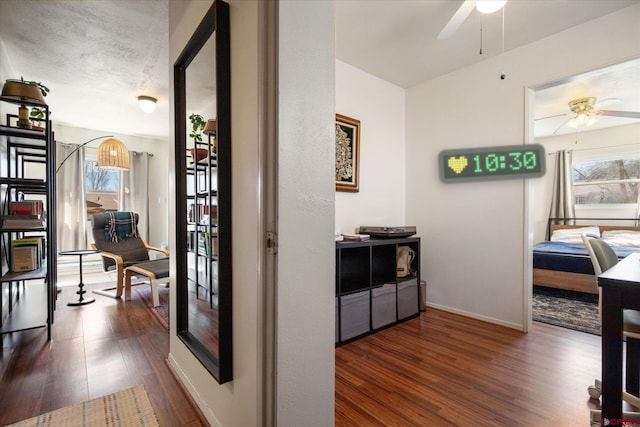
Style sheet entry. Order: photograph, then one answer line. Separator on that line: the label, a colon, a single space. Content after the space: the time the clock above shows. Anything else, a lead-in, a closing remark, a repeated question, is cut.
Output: 10:30
